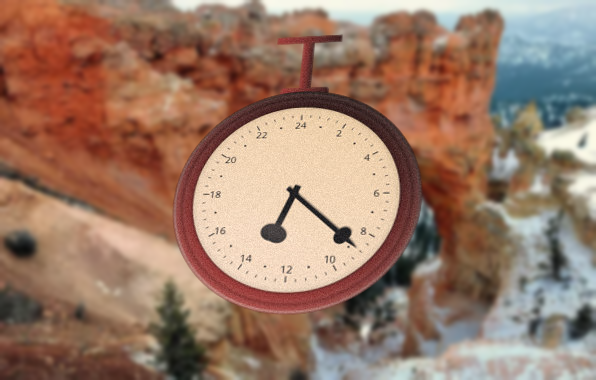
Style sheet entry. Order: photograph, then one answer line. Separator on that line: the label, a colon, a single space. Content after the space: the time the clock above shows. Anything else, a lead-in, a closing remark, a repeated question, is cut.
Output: 13:22
